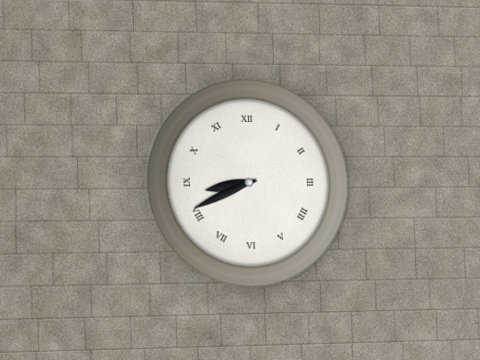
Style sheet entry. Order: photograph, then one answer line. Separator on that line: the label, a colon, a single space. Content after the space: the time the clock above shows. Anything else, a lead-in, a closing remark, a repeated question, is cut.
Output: 8:41
